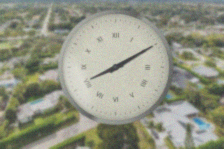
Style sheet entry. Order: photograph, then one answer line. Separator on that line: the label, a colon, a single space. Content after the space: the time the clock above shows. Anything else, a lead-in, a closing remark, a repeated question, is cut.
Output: 8:10
